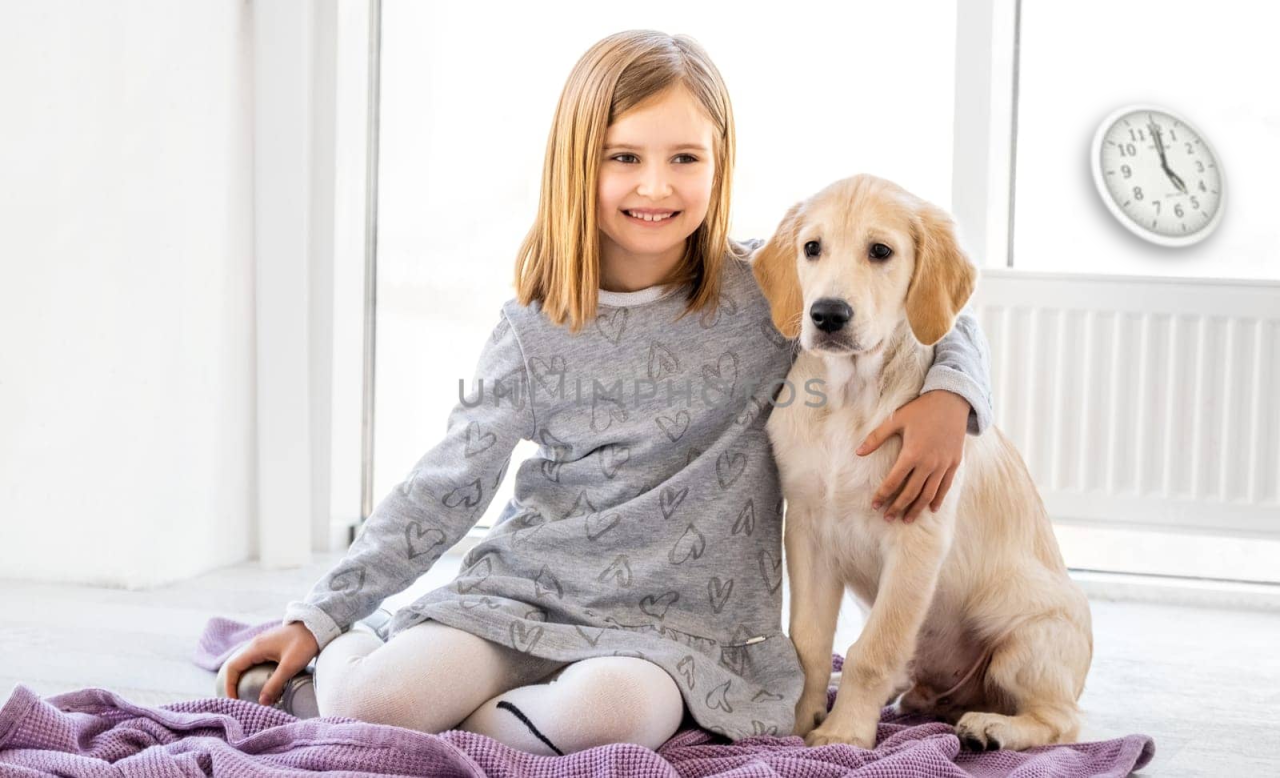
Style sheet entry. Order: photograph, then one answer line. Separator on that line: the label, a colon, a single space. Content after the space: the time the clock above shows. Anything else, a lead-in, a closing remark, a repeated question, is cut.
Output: 5:00
